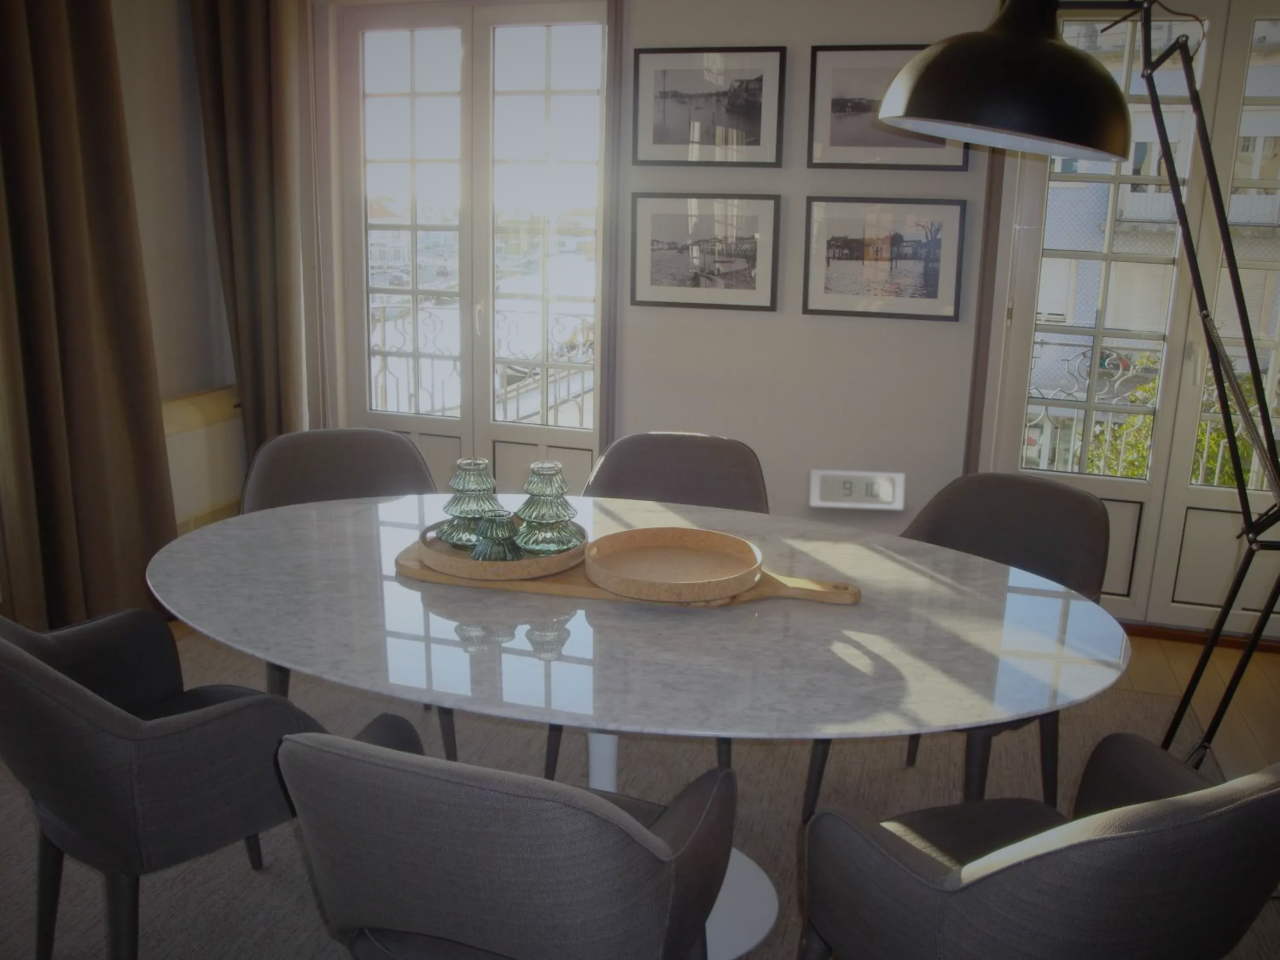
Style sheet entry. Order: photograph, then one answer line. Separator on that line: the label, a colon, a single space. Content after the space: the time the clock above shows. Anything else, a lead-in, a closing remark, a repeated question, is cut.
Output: 9:10
